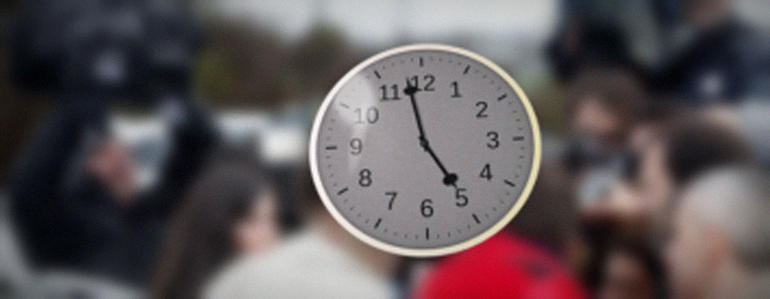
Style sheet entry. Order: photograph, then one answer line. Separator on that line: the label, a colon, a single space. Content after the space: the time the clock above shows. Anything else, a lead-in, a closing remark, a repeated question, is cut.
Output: 4:58
